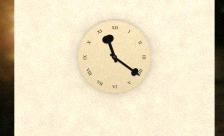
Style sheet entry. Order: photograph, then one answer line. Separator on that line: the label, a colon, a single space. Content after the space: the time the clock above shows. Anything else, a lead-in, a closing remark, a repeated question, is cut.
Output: 11:21
